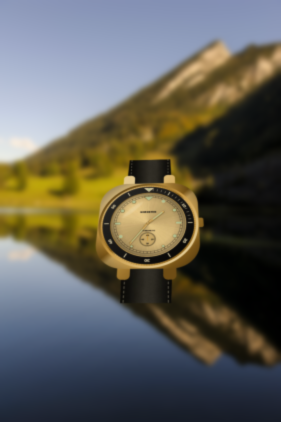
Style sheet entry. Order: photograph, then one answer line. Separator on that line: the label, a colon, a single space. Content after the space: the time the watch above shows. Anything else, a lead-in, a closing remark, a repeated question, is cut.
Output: 1:36
